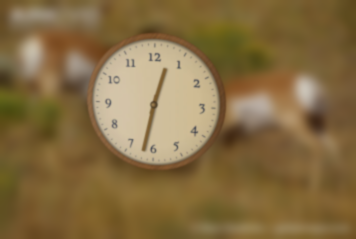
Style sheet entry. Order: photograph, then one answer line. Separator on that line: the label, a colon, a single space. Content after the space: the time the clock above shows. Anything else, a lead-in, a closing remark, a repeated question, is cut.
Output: 12:32
